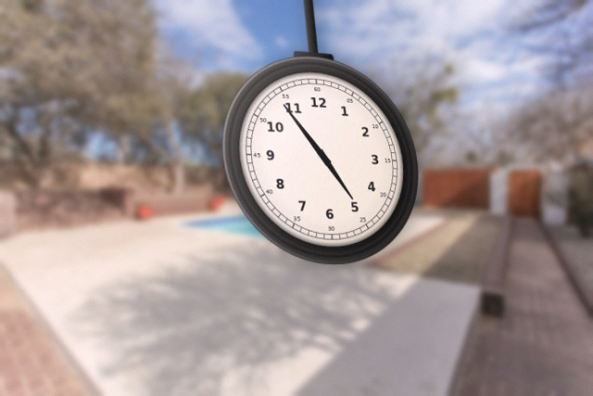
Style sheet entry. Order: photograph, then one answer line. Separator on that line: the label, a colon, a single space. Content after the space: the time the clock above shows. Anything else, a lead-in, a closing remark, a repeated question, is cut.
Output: 4:54
